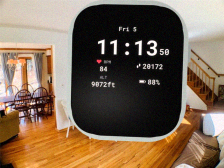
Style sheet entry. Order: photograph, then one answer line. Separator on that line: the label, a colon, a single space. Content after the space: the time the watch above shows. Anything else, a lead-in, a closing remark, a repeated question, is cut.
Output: 11:13:50
